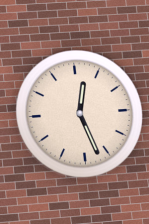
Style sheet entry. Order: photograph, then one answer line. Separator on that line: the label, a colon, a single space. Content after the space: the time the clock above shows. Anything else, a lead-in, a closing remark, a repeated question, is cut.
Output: 12:27
